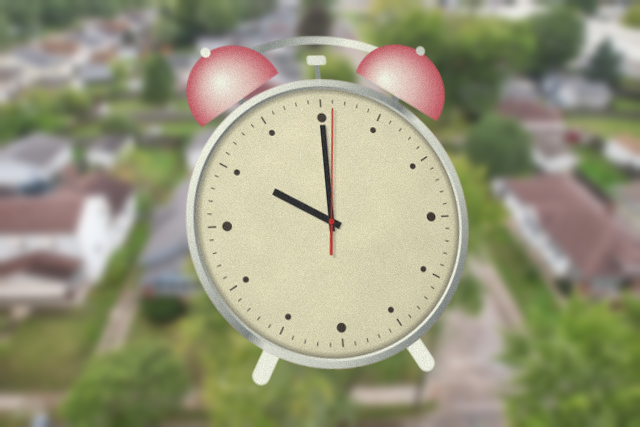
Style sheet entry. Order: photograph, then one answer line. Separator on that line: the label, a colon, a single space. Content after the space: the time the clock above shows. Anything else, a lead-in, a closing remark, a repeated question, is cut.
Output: 10:00:01
